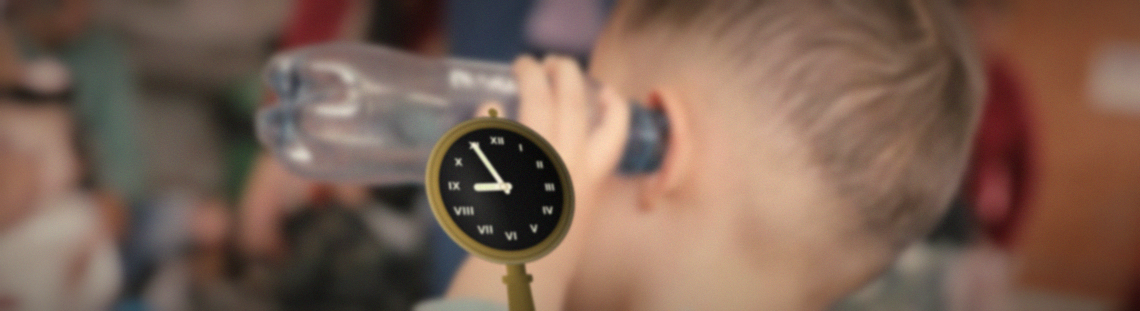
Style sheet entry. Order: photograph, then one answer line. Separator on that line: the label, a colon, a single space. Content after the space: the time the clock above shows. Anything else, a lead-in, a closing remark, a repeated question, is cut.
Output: 8:55
